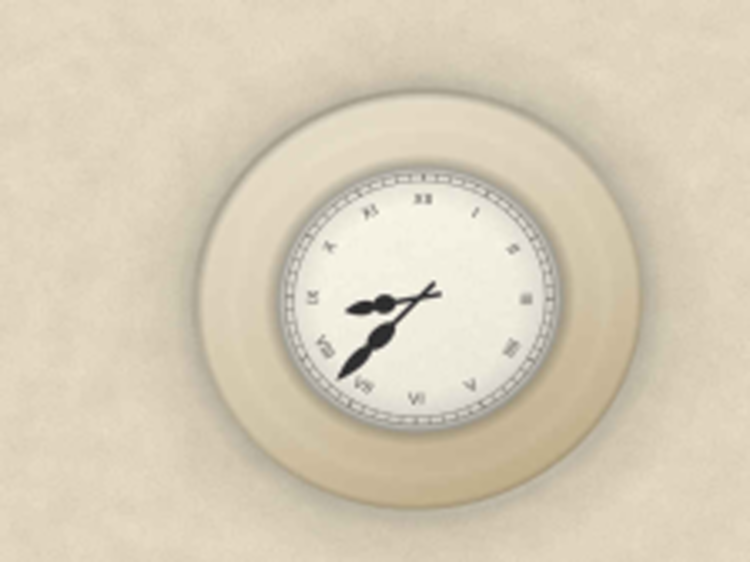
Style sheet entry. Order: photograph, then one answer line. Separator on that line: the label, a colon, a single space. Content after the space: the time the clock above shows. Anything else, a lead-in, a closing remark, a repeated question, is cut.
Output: 8:37
